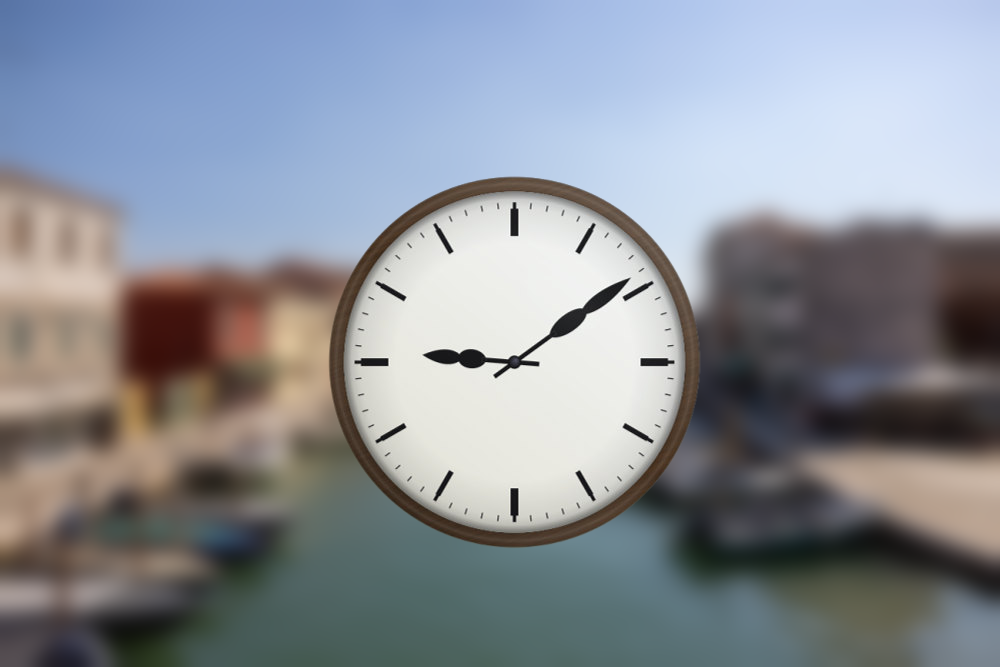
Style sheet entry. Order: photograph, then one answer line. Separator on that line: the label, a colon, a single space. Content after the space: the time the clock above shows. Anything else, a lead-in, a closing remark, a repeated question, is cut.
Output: 9:09
